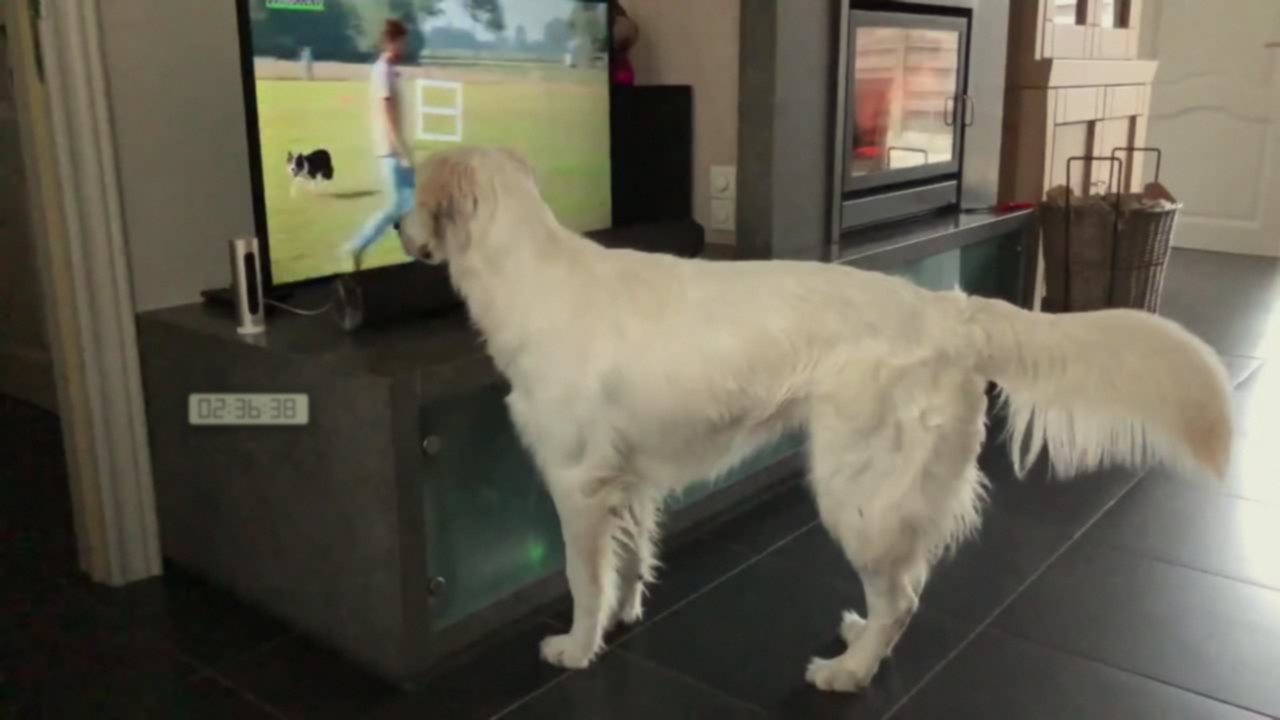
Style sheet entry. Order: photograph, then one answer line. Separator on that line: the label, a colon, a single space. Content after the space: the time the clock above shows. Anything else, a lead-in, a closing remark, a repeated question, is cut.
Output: 2:36:38
